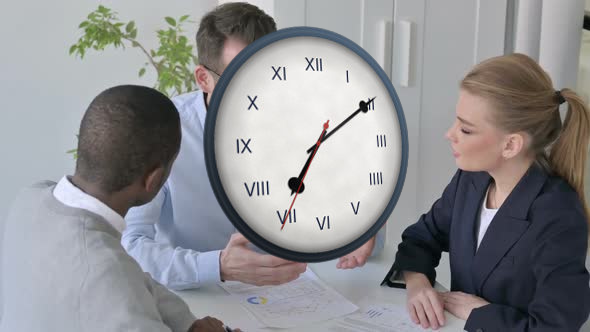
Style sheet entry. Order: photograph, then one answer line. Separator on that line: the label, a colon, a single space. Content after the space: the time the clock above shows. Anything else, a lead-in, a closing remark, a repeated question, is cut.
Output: 7:09:35
